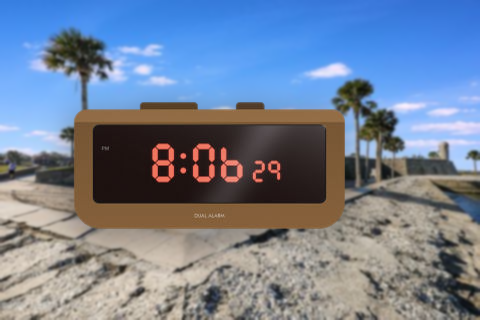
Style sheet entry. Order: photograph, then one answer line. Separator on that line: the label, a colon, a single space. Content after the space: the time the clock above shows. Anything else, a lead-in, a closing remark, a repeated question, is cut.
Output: 8:06:29
